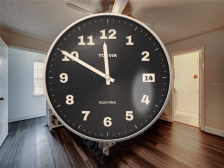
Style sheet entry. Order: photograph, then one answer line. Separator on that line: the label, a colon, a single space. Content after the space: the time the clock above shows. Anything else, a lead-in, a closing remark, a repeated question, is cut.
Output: 11:50
